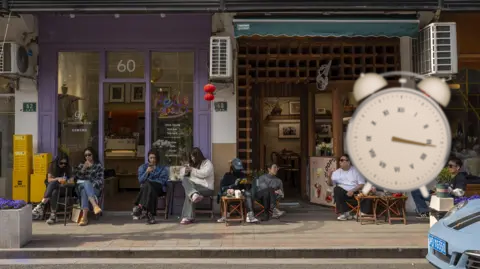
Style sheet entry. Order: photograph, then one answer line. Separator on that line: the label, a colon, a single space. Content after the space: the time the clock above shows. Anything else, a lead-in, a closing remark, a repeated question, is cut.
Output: 3:16
